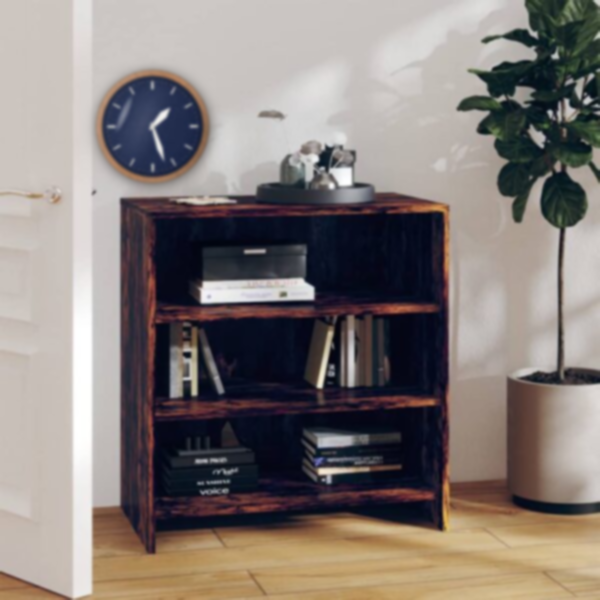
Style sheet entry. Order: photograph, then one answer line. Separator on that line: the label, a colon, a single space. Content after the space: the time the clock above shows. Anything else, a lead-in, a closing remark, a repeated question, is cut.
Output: 1:27
